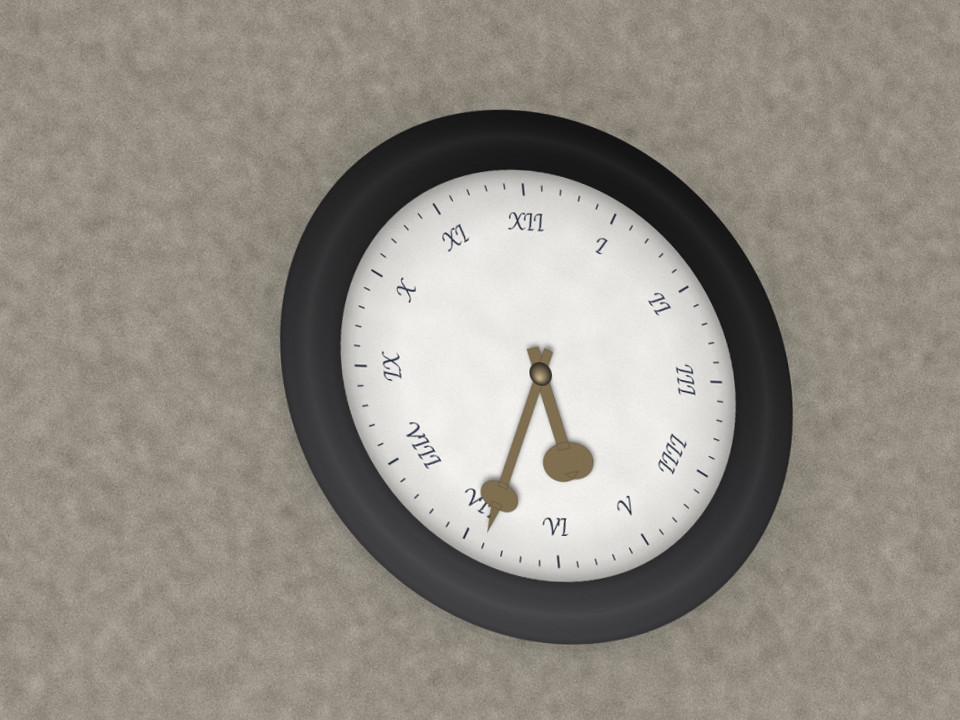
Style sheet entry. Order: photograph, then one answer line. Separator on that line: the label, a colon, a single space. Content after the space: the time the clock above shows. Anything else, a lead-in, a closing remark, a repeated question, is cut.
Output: 5:34
